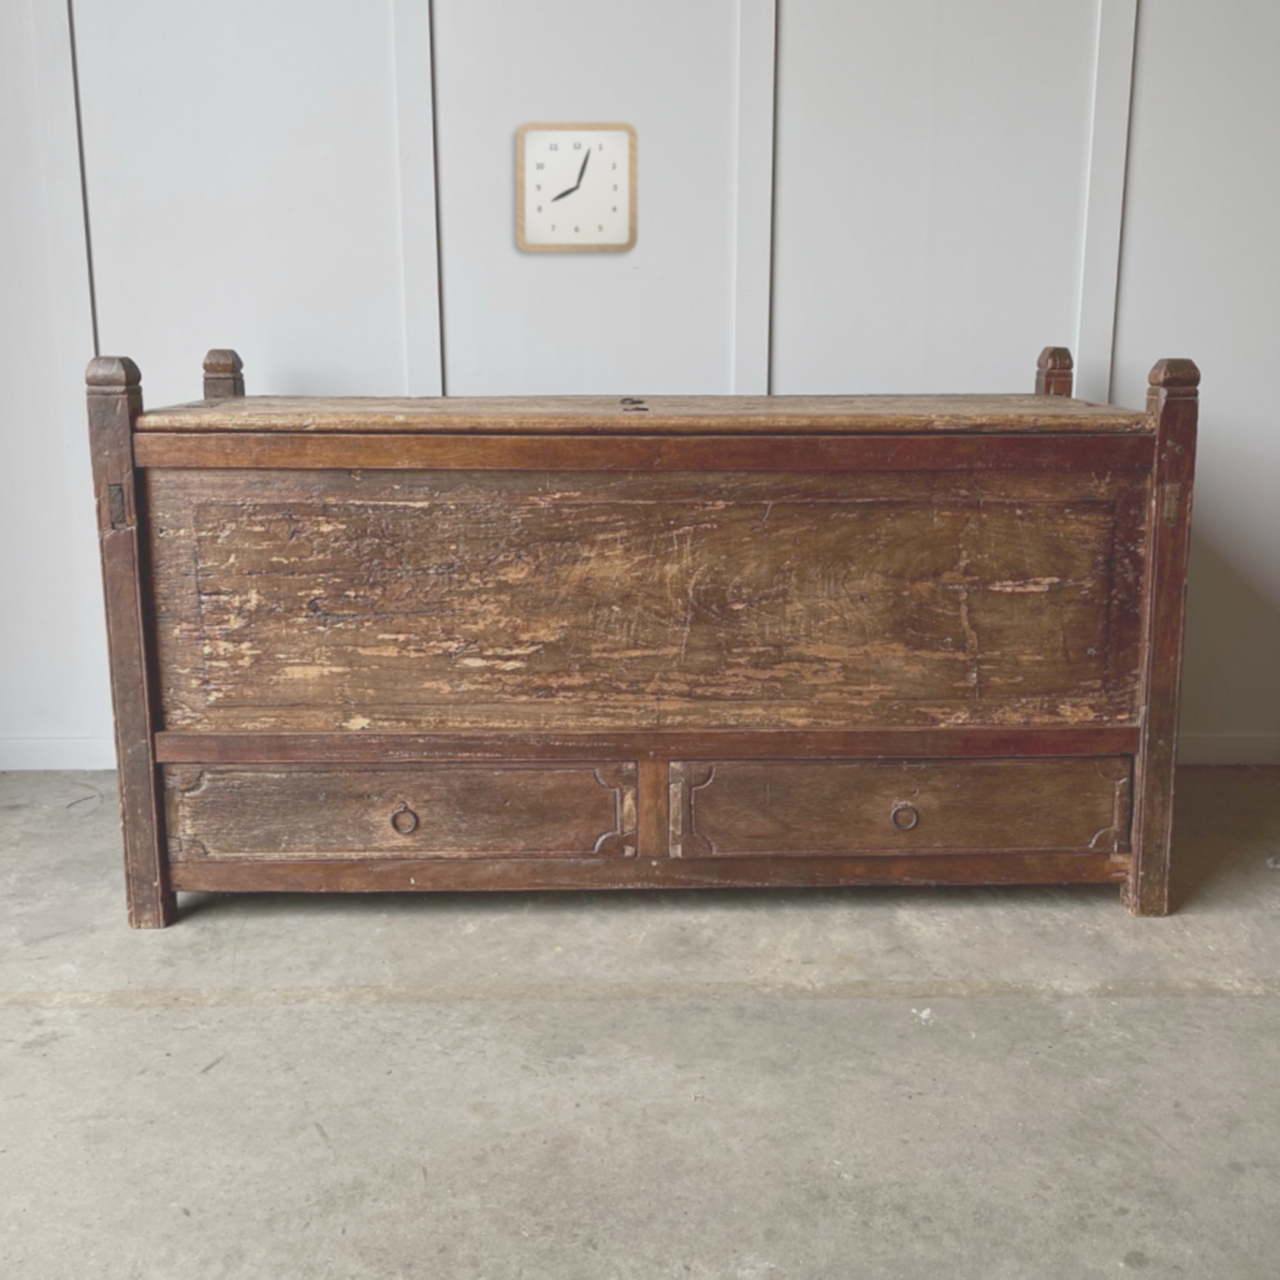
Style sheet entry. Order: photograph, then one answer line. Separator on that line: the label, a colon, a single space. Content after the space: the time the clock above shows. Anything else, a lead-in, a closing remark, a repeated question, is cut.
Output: 8:03
